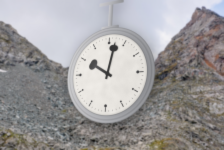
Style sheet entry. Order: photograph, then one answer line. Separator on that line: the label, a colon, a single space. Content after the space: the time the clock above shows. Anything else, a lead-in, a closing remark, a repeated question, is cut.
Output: 10:02
